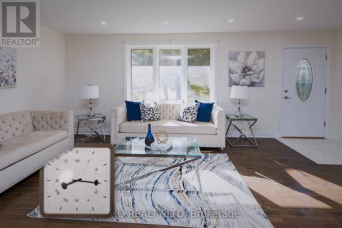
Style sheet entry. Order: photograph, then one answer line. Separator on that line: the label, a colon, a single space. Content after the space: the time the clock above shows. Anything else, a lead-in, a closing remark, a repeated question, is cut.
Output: 8:16
